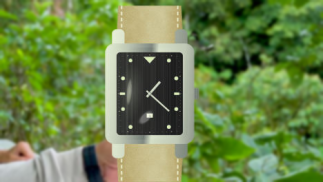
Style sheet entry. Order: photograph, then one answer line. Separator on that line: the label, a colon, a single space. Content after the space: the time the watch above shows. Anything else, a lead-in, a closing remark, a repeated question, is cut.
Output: 1:22
